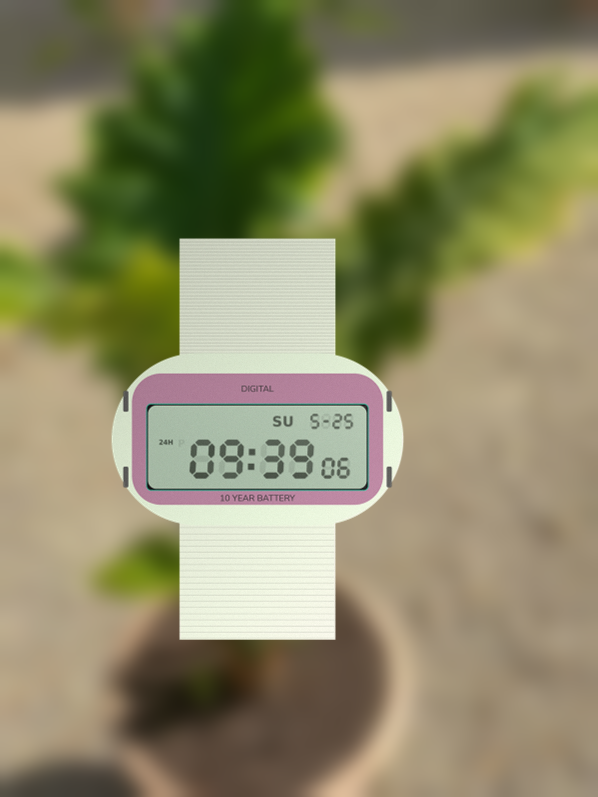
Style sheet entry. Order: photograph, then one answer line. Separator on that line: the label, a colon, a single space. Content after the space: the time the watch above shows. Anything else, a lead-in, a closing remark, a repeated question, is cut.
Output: 9:39:06
